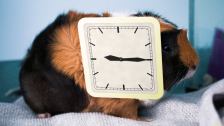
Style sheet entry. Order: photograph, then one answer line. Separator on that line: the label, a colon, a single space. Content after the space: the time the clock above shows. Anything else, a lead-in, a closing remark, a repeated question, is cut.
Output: 9:15
